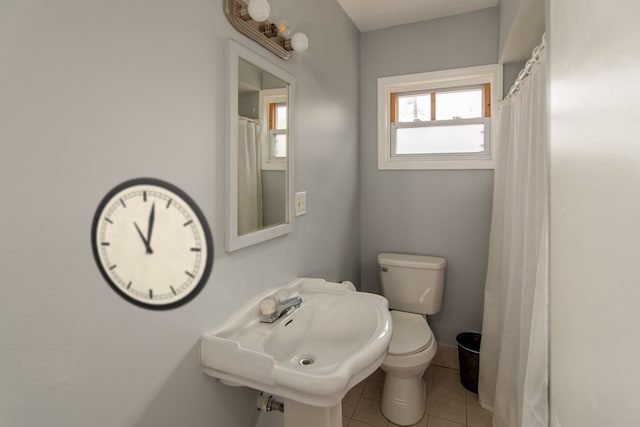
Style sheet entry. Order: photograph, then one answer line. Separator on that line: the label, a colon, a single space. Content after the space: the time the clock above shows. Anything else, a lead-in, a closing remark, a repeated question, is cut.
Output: 11:02
